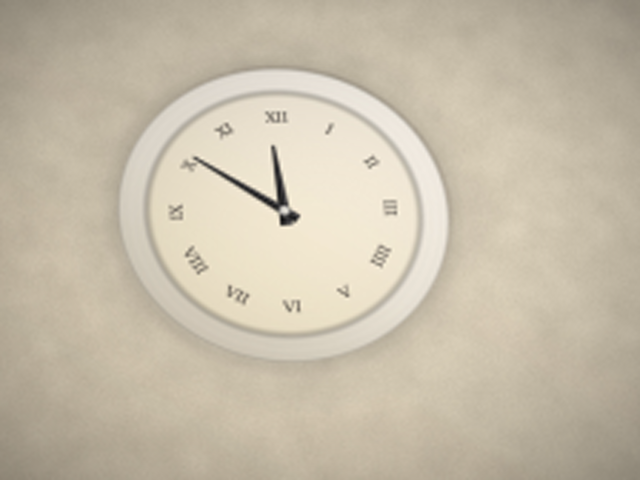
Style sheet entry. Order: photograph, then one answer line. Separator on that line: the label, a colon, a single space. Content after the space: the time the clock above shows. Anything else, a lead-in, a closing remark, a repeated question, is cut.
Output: 11:51
